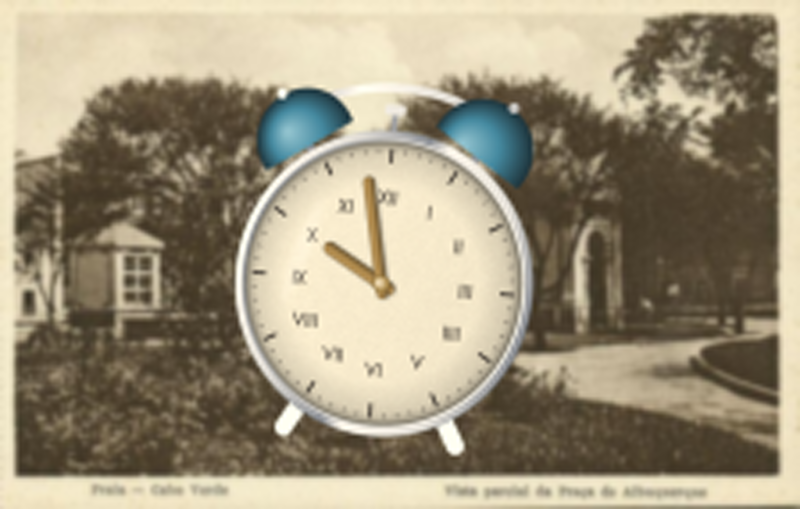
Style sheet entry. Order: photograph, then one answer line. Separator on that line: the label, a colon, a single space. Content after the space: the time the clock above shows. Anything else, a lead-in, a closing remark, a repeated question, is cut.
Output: 9:58
